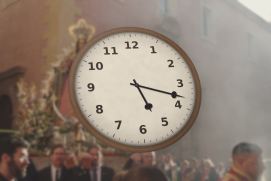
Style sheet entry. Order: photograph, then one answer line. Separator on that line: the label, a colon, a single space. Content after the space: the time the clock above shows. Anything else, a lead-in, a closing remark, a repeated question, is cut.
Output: 5:18
